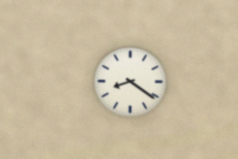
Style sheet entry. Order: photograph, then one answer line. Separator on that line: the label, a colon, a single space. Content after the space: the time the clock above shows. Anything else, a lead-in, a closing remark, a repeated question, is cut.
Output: 8:21
